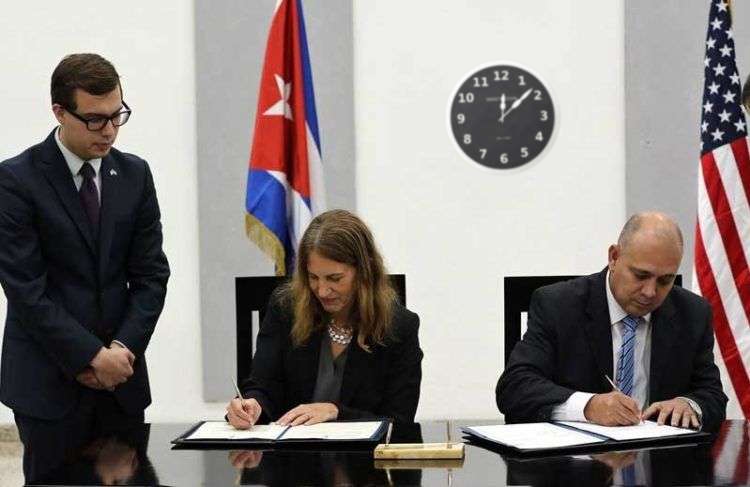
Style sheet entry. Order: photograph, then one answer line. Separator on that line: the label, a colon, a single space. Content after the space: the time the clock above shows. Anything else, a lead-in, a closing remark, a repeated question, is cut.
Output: 12:08
